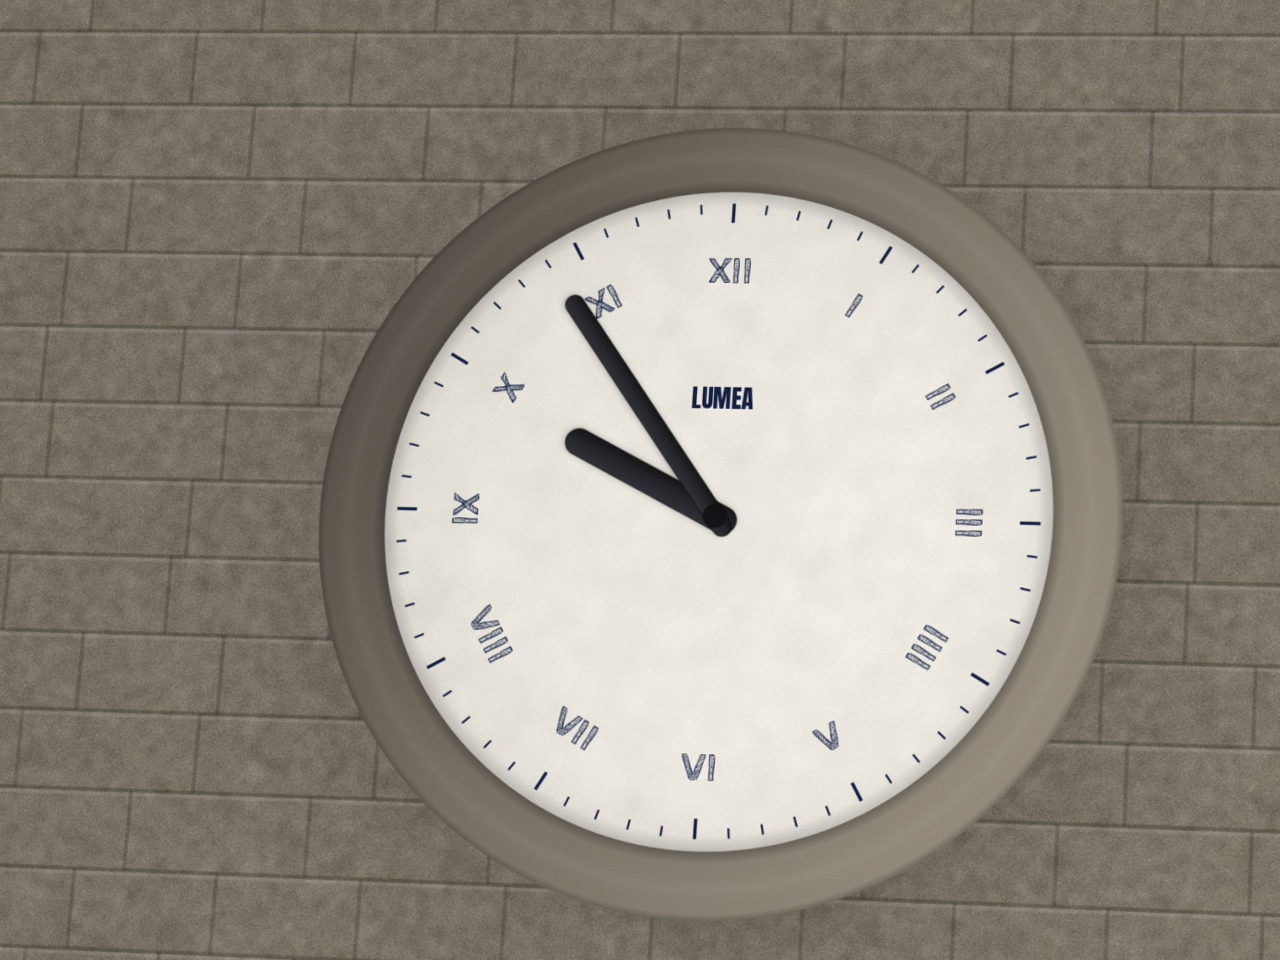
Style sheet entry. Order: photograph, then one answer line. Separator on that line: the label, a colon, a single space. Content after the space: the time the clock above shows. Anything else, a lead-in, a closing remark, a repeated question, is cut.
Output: 9:54
